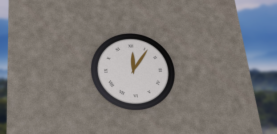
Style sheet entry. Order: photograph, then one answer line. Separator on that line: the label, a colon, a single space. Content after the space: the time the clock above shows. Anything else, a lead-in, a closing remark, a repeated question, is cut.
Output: 12:06
